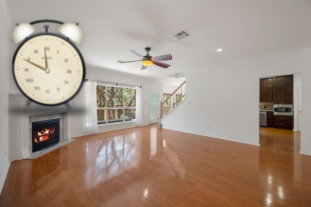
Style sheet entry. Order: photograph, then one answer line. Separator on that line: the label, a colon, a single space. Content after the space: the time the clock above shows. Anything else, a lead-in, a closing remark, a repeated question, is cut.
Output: 11:49
